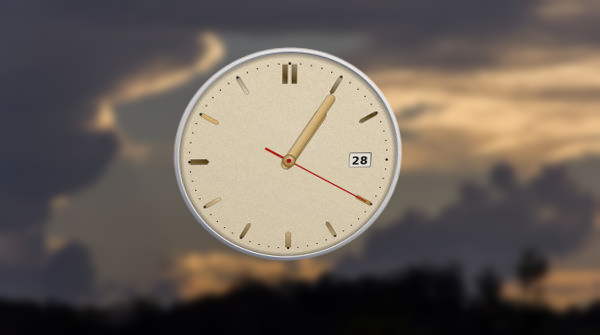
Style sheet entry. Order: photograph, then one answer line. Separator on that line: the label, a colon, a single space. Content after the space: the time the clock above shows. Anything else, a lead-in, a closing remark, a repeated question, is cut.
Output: 1:05:20
